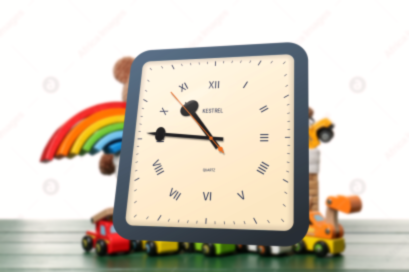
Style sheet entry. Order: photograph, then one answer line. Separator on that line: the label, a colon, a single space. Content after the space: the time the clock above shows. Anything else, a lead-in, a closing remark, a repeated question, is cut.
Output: 10:45:53
